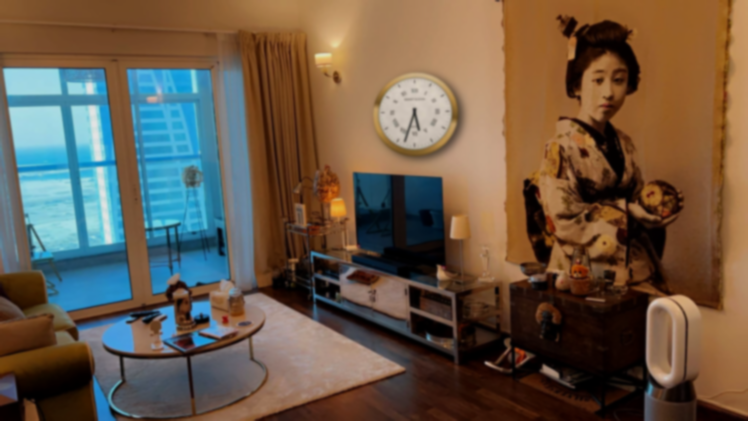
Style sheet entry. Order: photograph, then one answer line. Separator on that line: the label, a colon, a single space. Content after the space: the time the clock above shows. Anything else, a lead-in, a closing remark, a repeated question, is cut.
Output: 5:33
